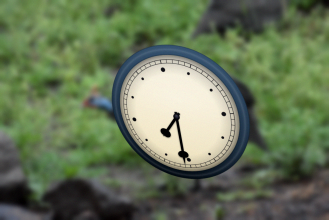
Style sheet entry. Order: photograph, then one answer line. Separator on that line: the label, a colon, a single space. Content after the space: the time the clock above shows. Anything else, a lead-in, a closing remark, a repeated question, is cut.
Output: 7:31
